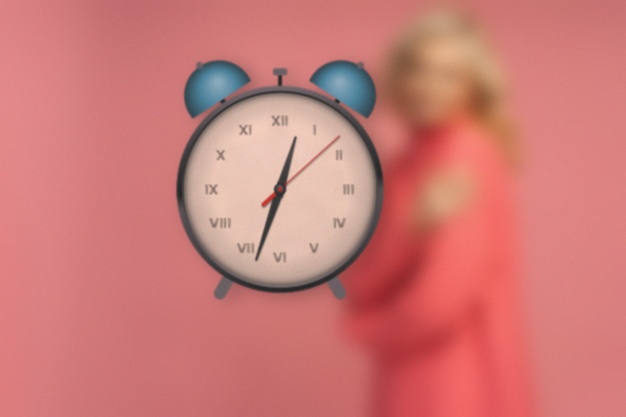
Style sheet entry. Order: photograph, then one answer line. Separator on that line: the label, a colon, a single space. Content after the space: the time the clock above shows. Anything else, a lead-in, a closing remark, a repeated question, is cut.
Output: 12:33:08
